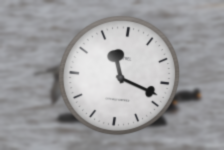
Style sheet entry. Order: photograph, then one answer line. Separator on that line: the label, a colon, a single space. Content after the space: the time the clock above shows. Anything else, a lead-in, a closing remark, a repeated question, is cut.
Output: 11:18
